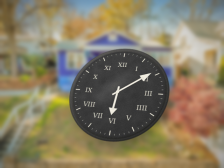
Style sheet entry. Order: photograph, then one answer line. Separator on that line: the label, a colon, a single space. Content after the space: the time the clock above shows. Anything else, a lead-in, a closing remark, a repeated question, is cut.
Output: 6:09
